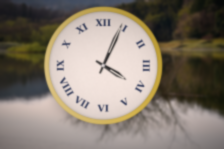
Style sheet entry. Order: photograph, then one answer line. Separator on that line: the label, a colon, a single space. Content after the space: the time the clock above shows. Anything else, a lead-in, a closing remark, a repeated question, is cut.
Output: 4:04
